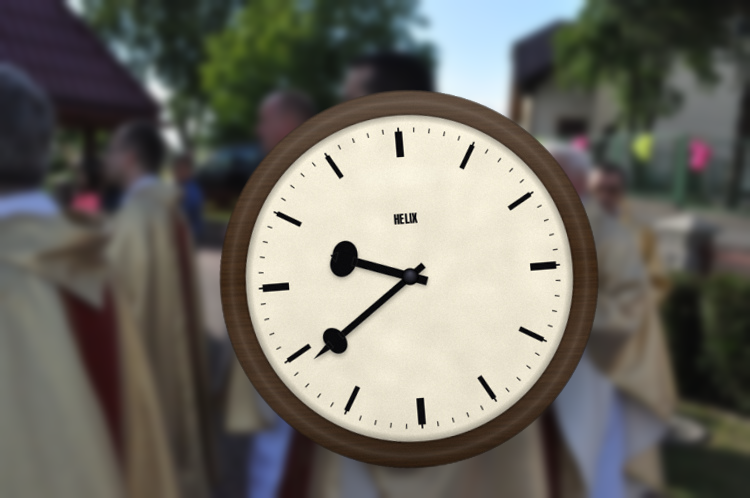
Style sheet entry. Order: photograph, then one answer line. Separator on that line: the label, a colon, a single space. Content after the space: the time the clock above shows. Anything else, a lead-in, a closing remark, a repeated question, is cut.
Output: 9:39
